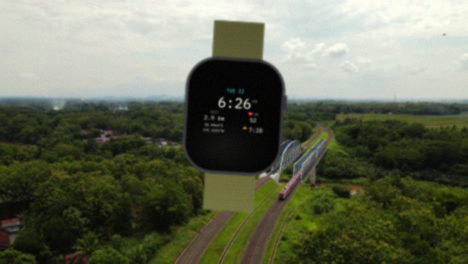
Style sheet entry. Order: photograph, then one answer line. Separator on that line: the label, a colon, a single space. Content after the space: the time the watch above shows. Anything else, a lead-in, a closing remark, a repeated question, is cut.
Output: 6:26
